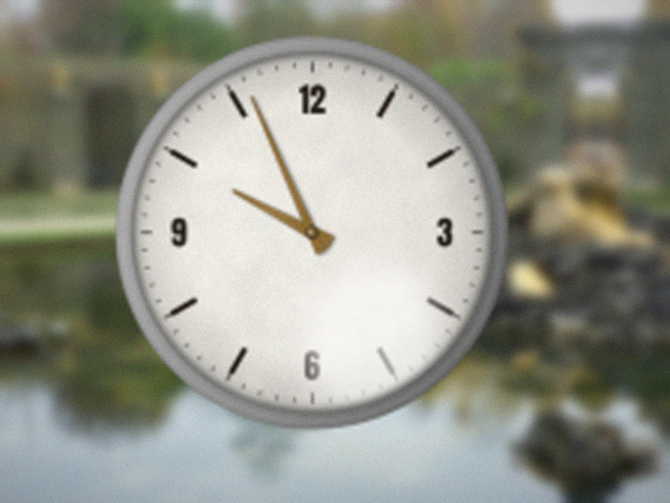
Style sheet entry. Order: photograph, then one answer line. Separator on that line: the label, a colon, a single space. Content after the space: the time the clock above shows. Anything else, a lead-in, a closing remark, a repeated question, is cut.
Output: 9:56
